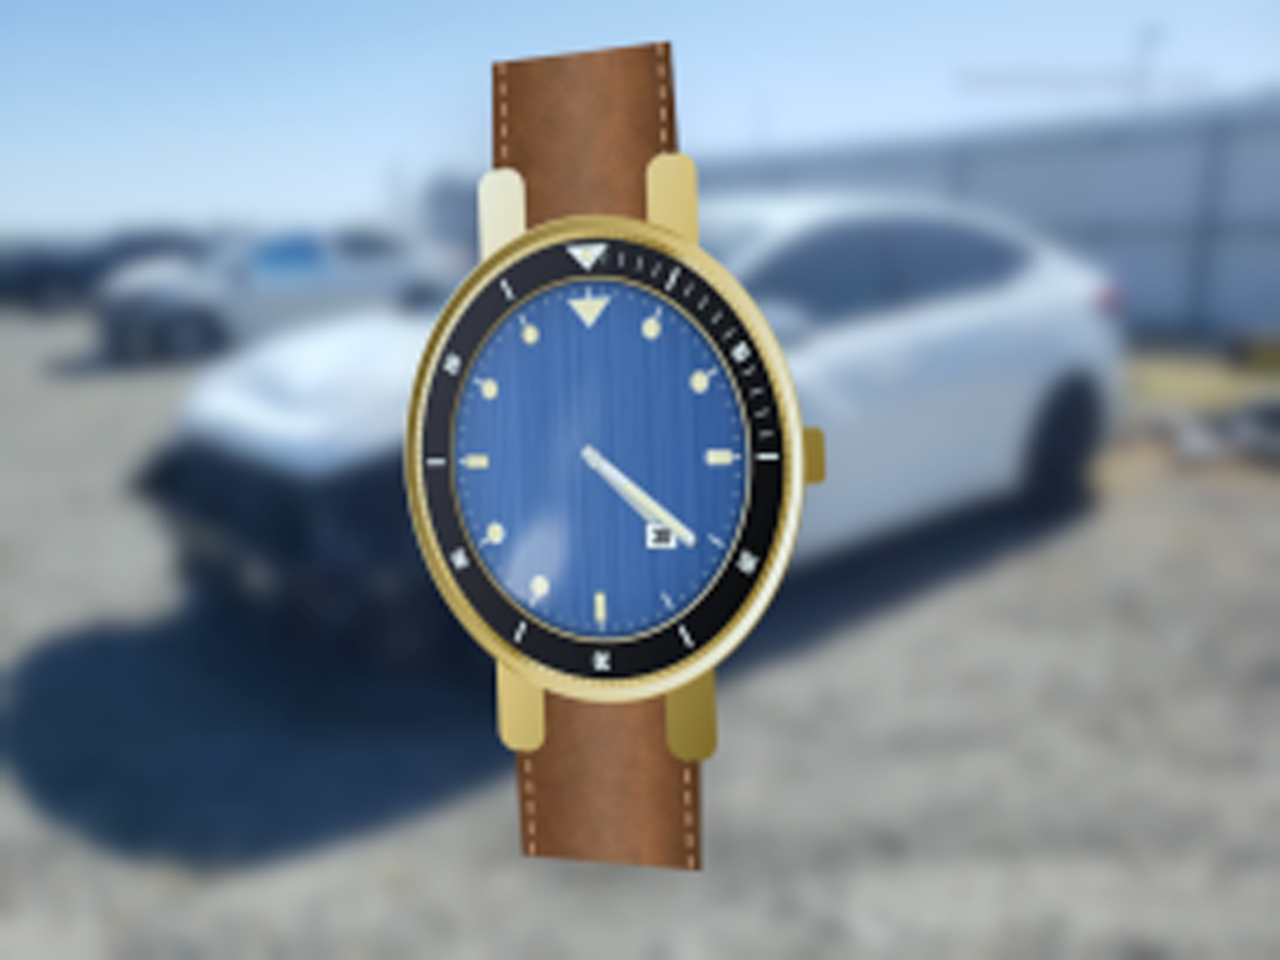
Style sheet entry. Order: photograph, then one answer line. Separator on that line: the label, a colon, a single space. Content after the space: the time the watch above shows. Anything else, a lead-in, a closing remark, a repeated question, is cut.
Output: 4:21
